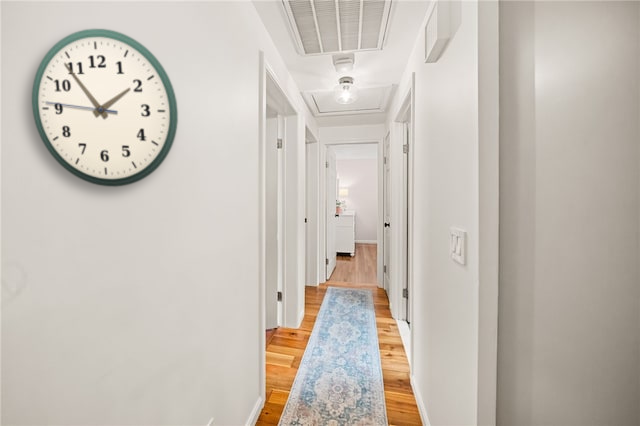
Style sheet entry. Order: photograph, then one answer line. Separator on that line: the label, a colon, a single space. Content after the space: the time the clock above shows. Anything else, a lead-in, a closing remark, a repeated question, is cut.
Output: 1:53:46
